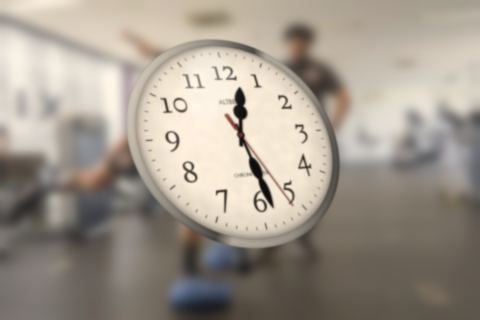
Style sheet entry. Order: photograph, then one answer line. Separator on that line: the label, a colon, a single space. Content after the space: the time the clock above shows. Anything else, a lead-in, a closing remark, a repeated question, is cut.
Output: 12:28:26
